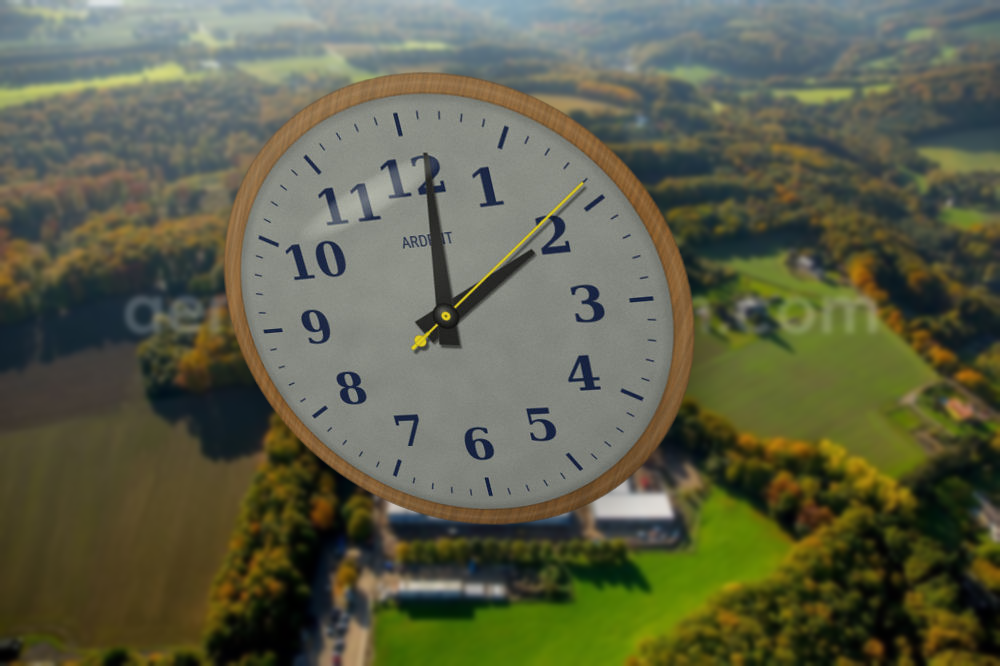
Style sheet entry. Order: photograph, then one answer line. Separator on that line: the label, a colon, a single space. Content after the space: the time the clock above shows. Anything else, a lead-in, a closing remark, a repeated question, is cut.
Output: 2:01:09
